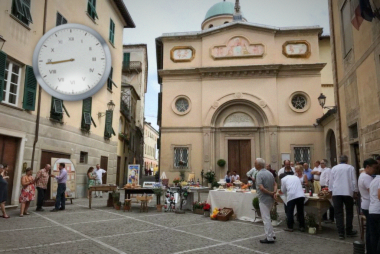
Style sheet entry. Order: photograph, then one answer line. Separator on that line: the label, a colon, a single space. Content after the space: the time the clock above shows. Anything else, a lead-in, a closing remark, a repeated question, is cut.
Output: 8:44
